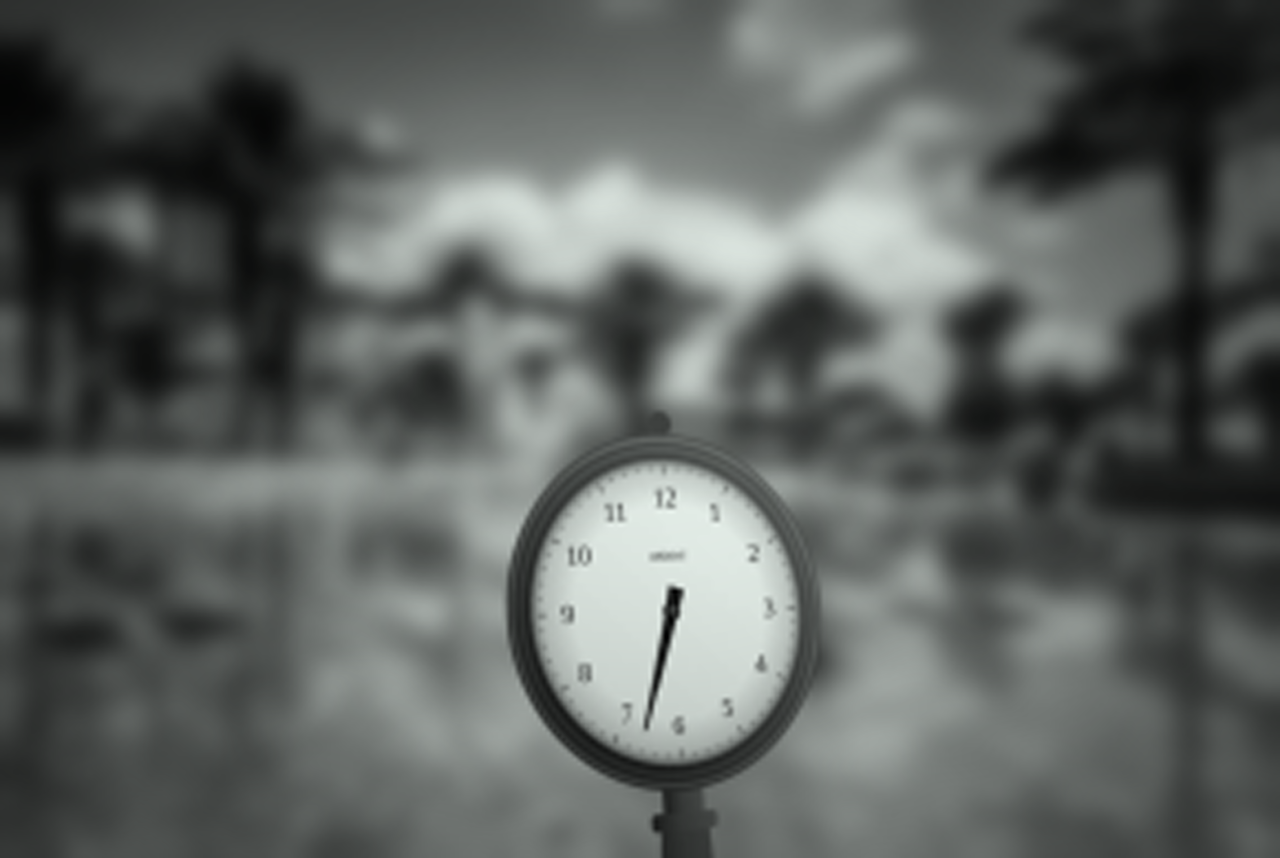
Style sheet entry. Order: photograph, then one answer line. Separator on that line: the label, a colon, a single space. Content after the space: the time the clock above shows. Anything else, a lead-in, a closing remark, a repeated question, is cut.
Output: 6:33
